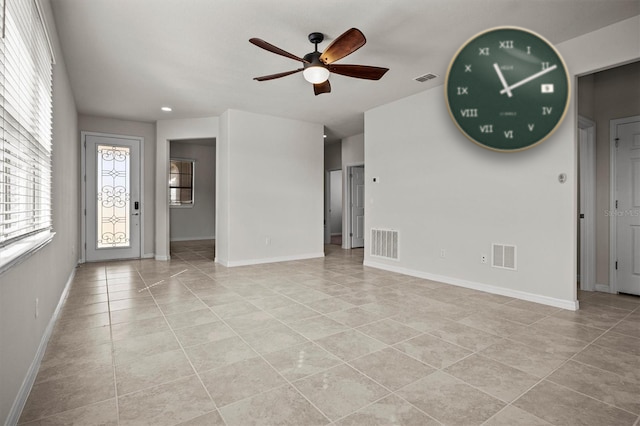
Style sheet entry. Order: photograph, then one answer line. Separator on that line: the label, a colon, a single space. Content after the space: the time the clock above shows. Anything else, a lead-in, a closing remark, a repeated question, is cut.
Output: 11:11
